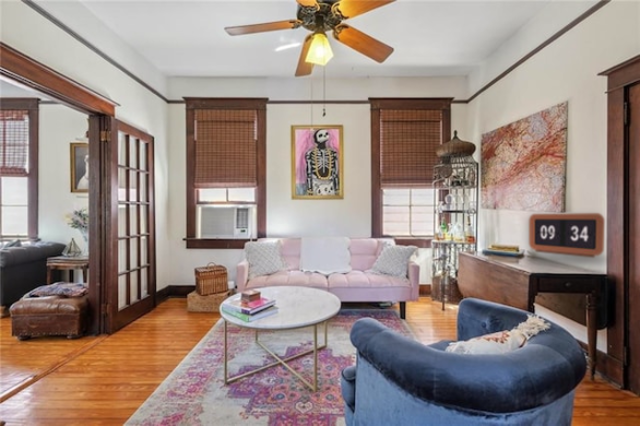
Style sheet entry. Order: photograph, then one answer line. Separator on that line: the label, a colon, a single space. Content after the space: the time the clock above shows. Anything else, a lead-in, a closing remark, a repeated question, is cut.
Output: 9:34
